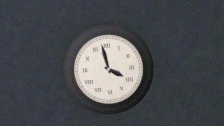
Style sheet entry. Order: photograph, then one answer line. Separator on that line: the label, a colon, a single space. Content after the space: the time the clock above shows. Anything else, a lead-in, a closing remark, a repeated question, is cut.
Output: 3:58
